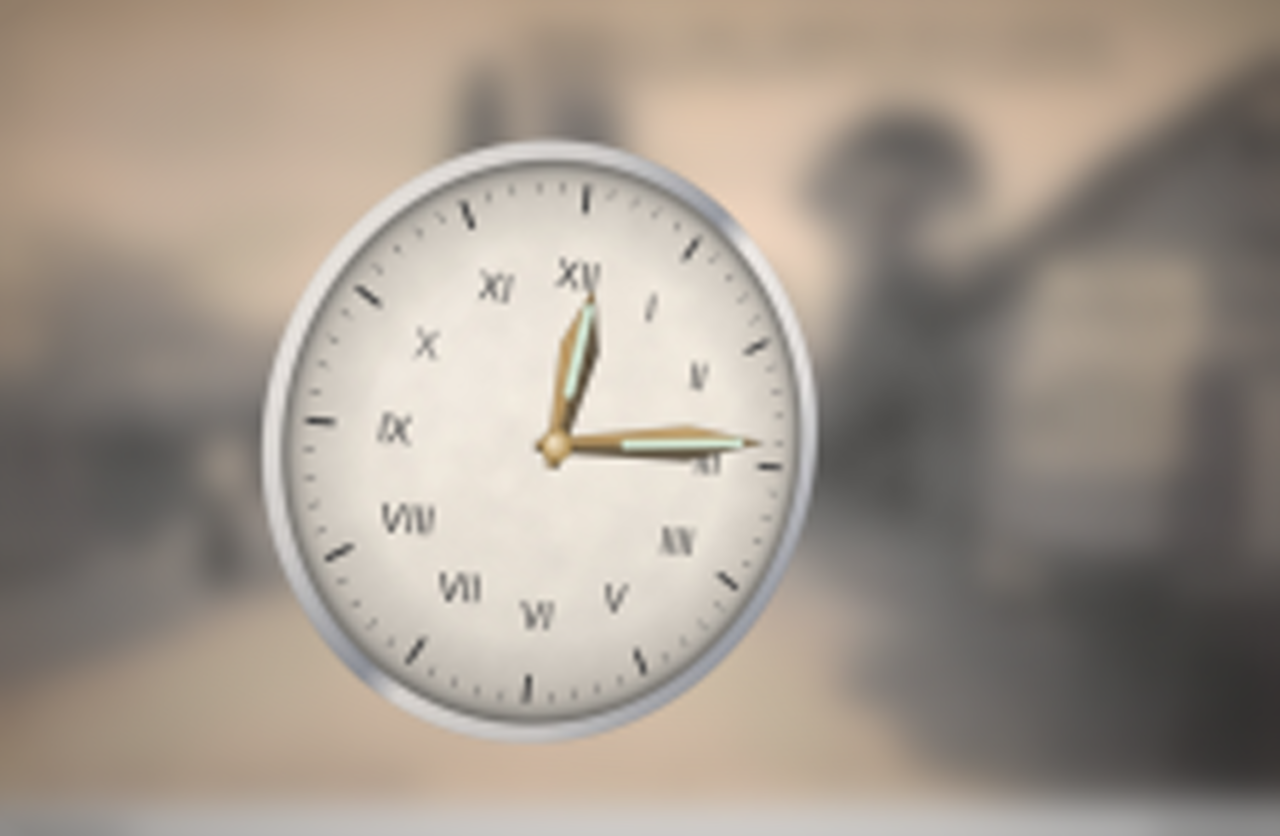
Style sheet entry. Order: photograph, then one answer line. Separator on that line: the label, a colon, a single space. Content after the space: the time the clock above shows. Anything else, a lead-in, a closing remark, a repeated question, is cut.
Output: 12:14
